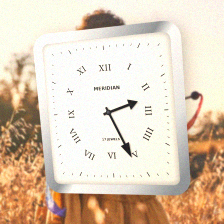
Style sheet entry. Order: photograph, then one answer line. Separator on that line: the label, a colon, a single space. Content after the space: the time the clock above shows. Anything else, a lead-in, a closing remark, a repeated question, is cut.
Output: 2:26
